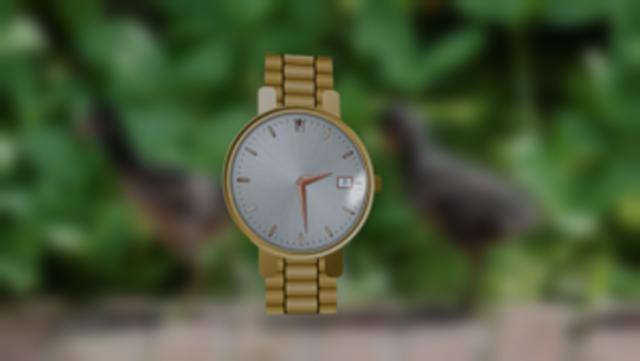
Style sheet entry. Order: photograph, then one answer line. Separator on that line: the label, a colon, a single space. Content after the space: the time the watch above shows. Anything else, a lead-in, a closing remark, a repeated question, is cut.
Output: 2:29
